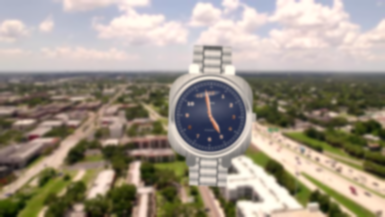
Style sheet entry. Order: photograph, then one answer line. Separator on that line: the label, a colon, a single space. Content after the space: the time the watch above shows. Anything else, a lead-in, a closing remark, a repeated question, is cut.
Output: 4:58
